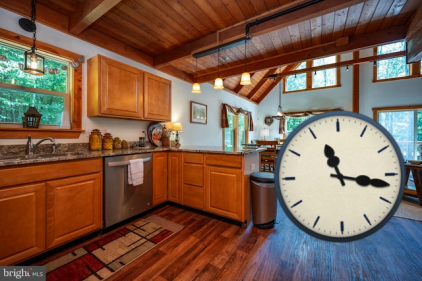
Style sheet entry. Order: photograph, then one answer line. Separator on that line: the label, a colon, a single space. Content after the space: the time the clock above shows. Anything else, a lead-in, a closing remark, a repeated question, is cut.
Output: 11:17
